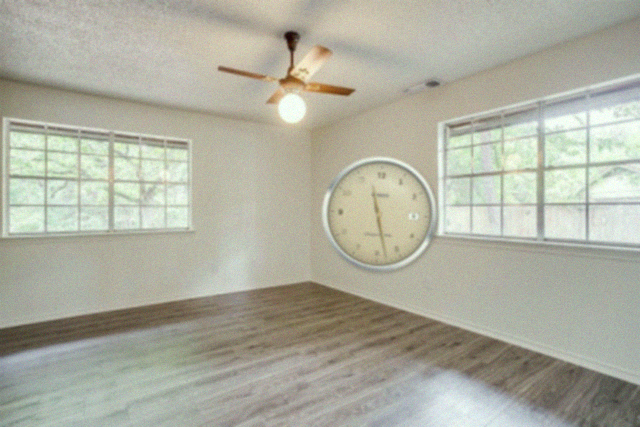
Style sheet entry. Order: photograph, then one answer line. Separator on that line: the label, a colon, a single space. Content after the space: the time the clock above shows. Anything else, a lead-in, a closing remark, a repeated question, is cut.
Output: 11:28
